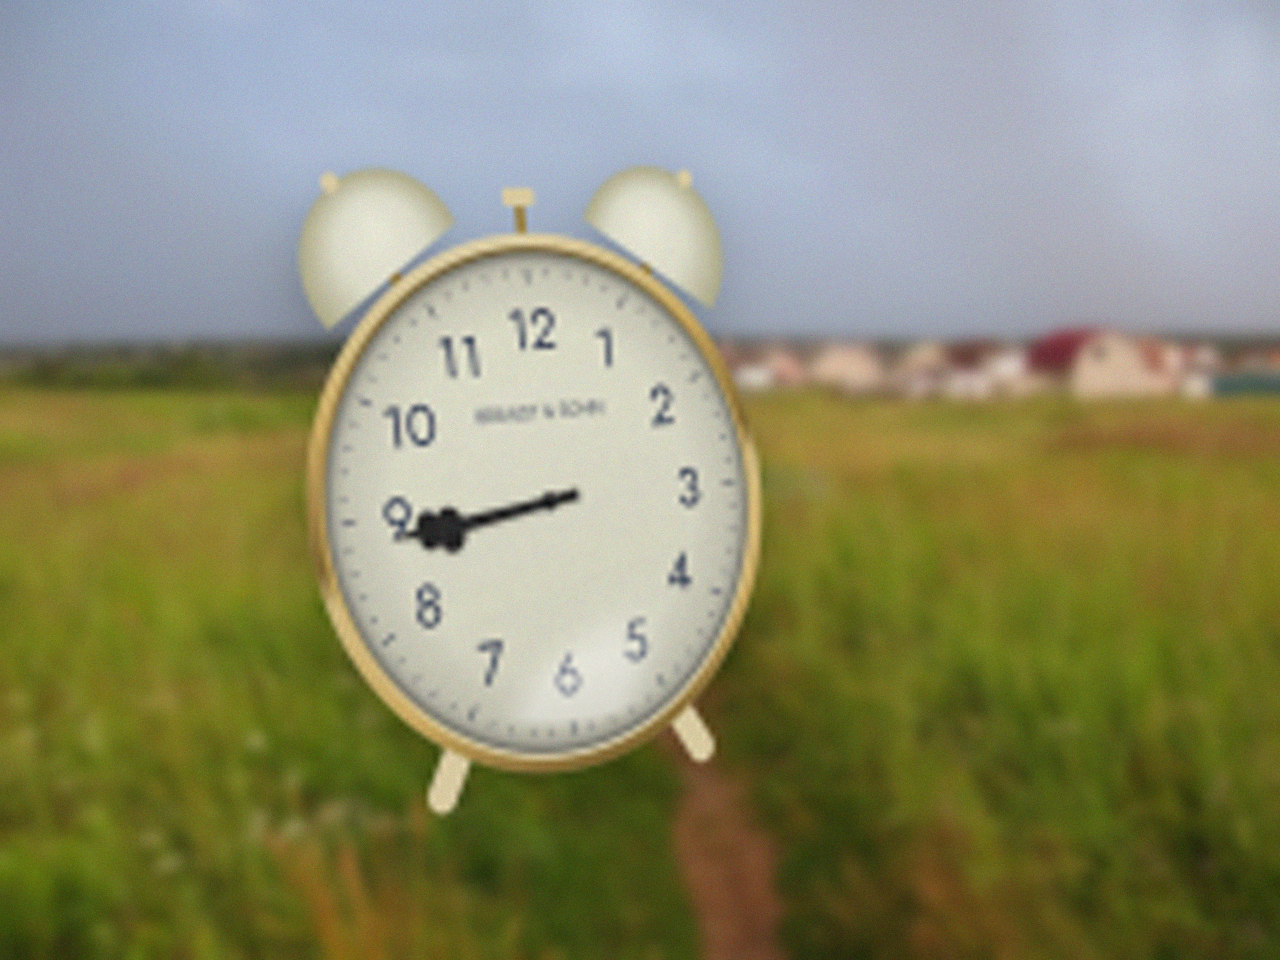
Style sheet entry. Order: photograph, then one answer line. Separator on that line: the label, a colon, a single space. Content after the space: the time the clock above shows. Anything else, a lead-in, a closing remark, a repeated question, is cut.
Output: 8:44
